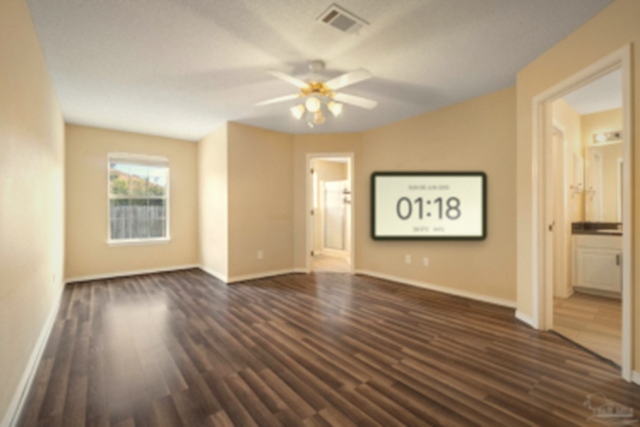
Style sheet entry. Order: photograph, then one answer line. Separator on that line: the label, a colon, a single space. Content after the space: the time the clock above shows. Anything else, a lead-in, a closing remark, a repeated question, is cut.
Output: 1:18
